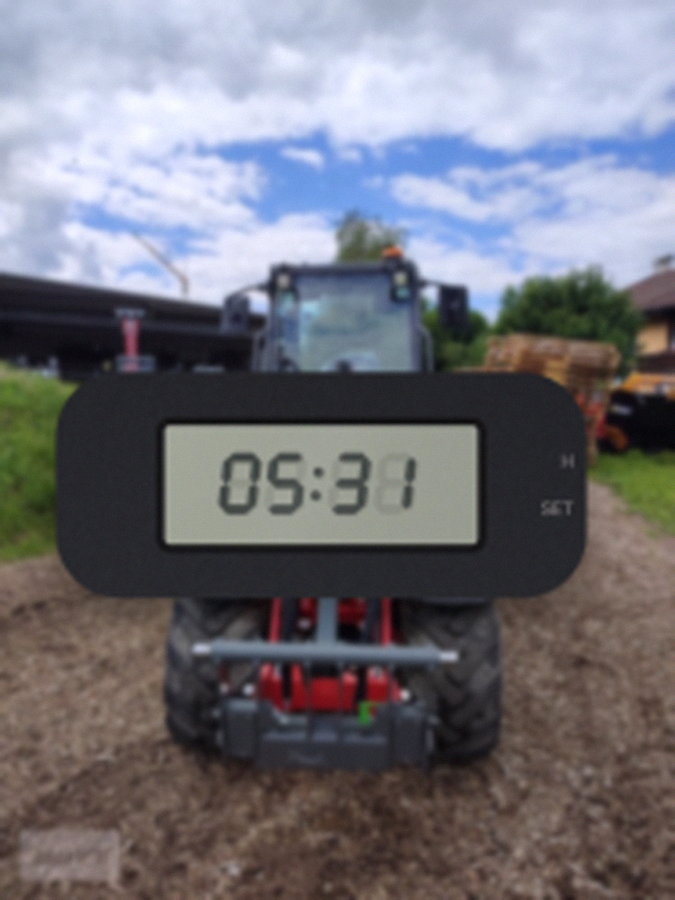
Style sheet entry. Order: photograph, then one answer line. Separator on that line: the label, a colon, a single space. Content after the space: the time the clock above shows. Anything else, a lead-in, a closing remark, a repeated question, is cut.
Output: 5:31
